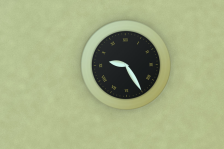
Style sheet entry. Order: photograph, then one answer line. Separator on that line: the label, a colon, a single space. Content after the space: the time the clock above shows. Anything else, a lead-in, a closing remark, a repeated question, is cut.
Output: 9:25
